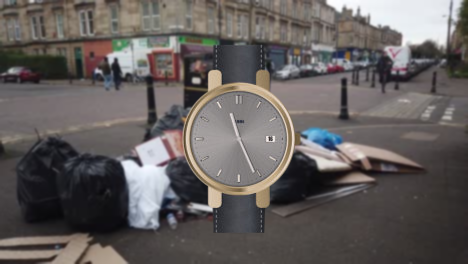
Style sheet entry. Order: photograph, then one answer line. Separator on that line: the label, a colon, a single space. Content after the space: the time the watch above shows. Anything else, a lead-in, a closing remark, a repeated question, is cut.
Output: 11:26
